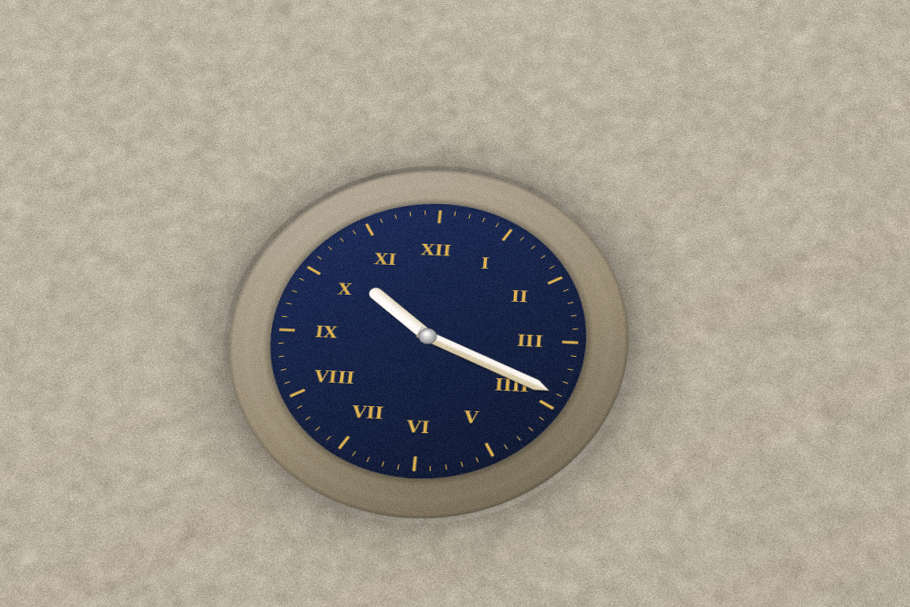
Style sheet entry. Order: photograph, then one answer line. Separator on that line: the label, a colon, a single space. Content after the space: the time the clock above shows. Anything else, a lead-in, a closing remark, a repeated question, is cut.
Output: 10:19
